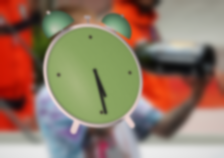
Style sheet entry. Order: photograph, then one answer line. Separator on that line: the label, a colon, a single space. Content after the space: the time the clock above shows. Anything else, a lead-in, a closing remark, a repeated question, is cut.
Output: 5:29
